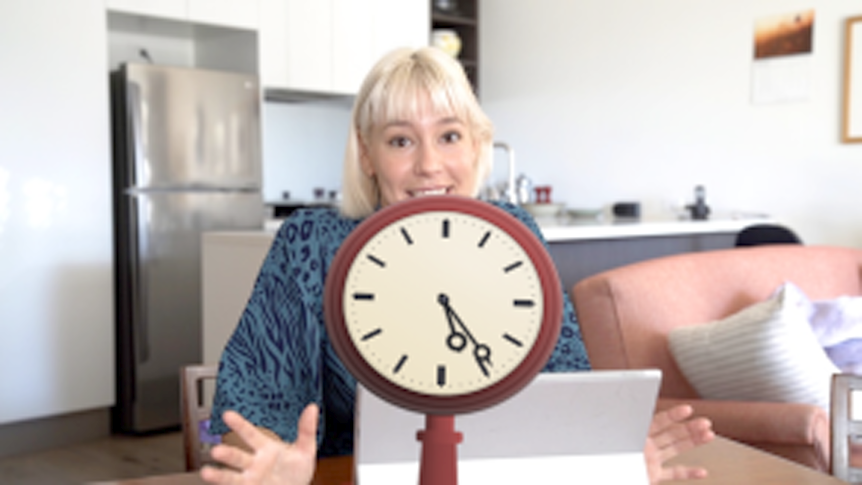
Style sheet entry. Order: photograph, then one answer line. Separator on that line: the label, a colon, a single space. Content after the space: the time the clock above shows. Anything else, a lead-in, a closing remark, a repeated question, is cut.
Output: 5:24
